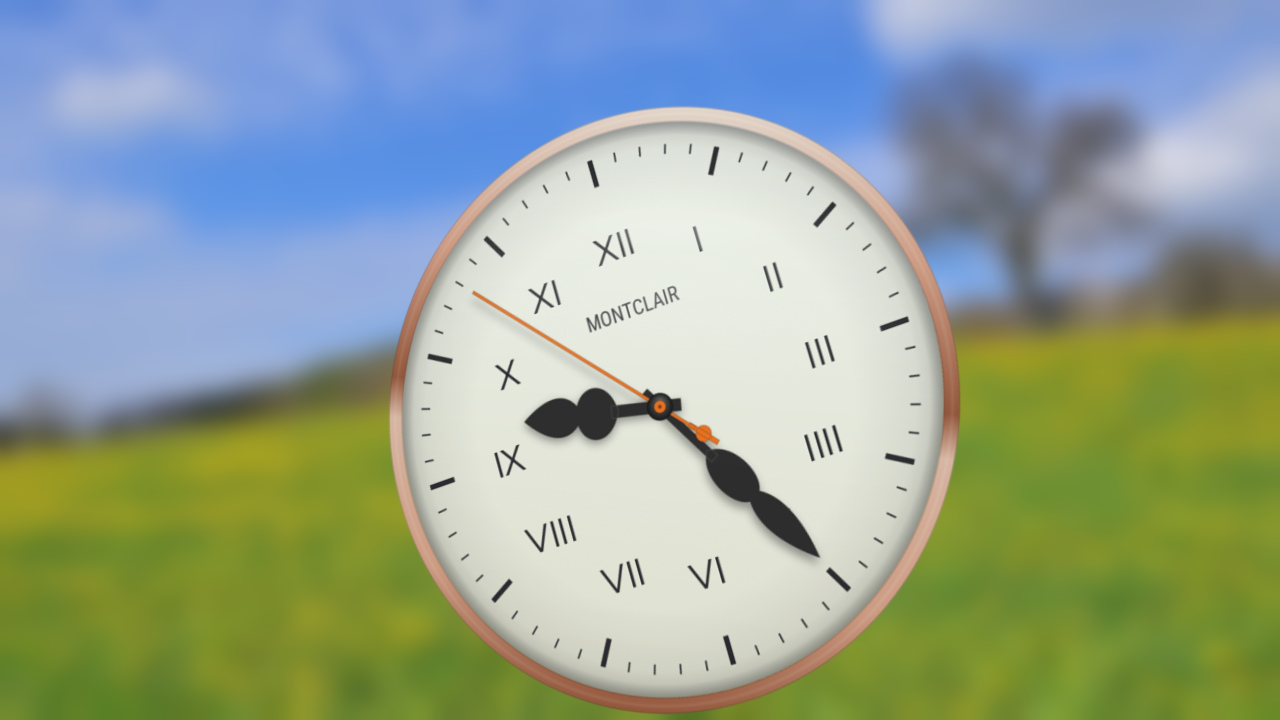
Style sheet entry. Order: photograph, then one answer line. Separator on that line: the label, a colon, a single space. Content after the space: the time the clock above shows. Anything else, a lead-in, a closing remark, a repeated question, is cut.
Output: 9:24:53
